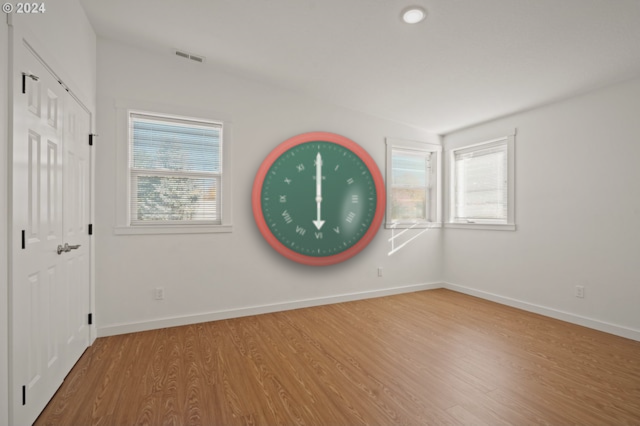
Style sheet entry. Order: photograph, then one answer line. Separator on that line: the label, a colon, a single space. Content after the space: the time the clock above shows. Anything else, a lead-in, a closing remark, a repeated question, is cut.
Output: 6:00
